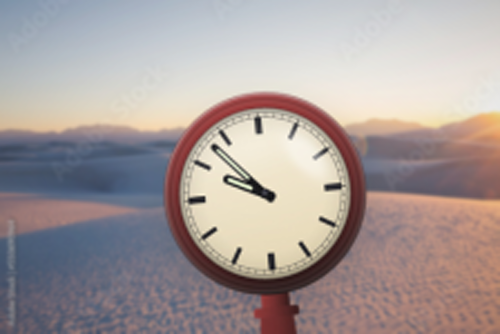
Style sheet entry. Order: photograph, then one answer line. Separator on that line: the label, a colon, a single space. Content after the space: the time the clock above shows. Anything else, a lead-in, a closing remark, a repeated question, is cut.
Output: 9:53
